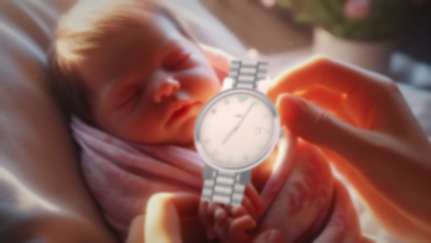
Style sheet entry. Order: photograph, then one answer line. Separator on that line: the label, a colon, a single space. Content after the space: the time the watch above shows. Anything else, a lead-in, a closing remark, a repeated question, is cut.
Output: 7:04
